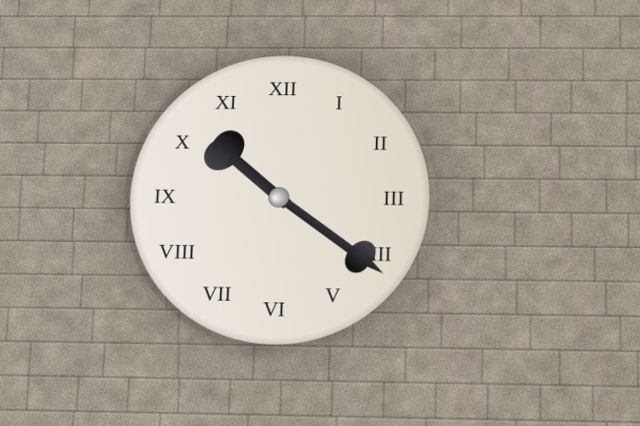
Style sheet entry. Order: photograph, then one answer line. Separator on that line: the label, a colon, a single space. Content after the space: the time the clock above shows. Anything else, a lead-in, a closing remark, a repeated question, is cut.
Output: 10:21
